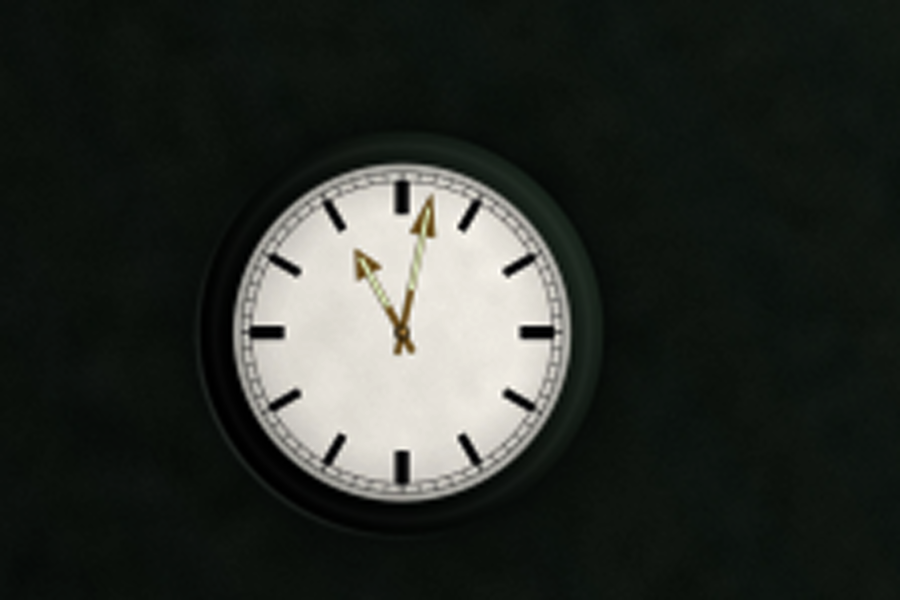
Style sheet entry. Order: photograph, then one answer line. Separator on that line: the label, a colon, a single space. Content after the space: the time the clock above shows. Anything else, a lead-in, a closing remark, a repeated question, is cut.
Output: 11:02
